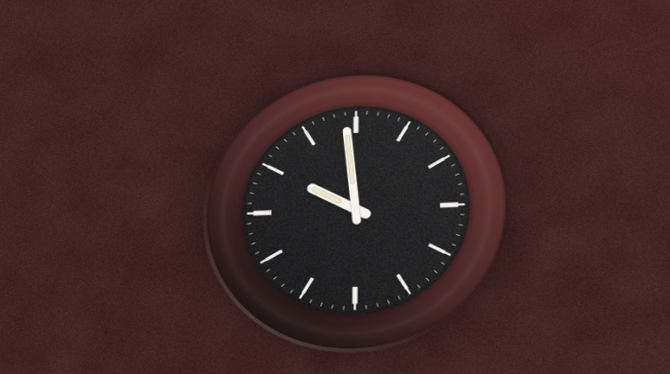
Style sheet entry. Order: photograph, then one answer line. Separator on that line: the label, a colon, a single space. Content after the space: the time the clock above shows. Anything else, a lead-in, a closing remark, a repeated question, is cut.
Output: 9:59
